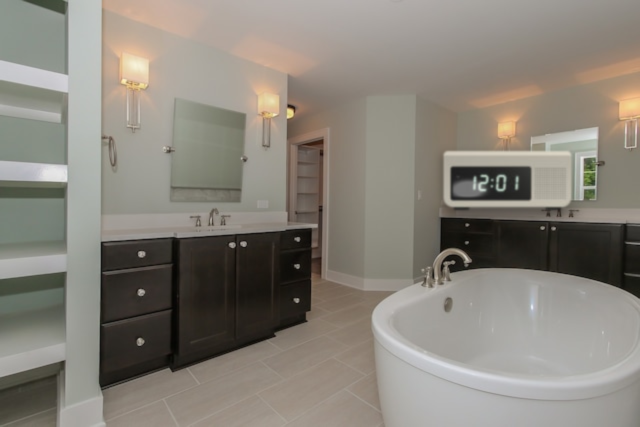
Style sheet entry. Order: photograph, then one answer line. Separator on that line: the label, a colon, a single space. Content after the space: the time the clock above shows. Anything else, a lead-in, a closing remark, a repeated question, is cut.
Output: 12:01
